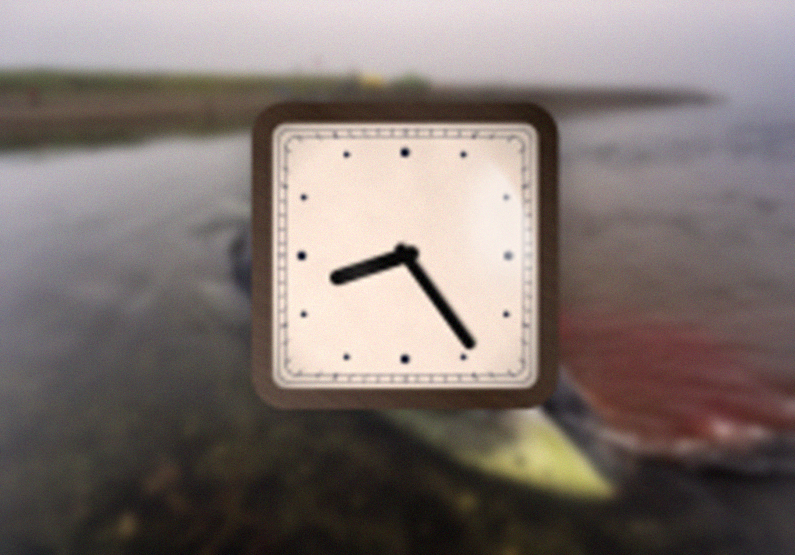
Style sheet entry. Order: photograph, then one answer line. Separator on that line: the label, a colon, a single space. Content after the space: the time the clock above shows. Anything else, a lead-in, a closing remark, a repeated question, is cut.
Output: 8:24
